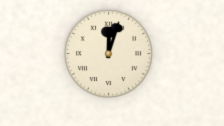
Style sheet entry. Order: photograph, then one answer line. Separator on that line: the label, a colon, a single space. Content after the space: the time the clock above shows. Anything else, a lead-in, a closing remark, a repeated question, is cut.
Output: 12:03
